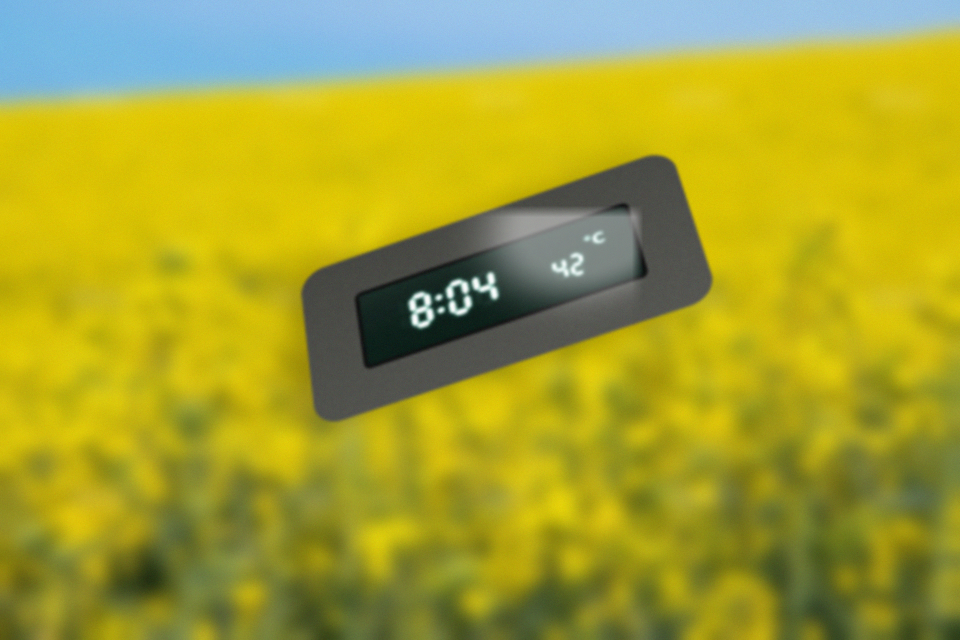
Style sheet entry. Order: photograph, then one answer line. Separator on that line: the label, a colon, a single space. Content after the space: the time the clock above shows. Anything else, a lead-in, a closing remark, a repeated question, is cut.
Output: 8:04
